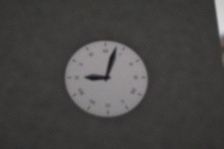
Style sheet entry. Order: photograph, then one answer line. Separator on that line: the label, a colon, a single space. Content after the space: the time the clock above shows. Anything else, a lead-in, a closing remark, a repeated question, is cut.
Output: 9:03
